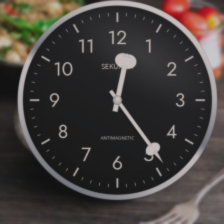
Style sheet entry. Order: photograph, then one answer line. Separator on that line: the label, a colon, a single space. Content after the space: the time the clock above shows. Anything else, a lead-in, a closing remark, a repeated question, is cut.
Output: 12:24
